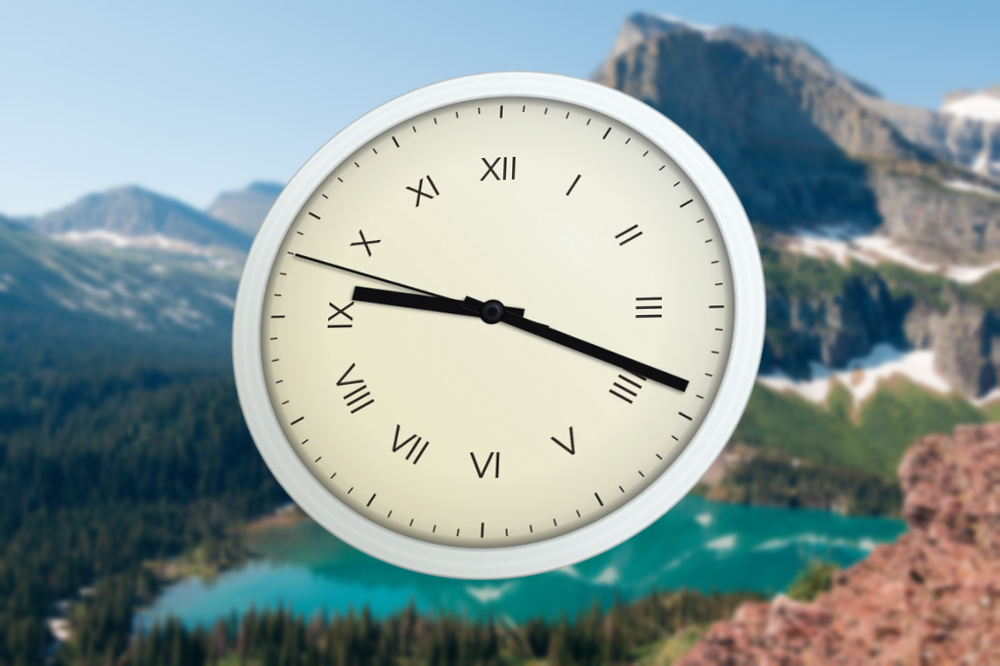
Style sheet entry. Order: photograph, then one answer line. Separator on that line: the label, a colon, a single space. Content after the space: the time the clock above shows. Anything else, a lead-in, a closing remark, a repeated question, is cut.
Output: 9:18:48
